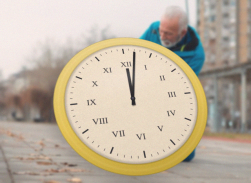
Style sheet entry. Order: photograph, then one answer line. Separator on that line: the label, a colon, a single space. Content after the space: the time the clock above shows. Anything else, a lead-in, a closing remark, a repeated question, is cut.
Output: 12:02
